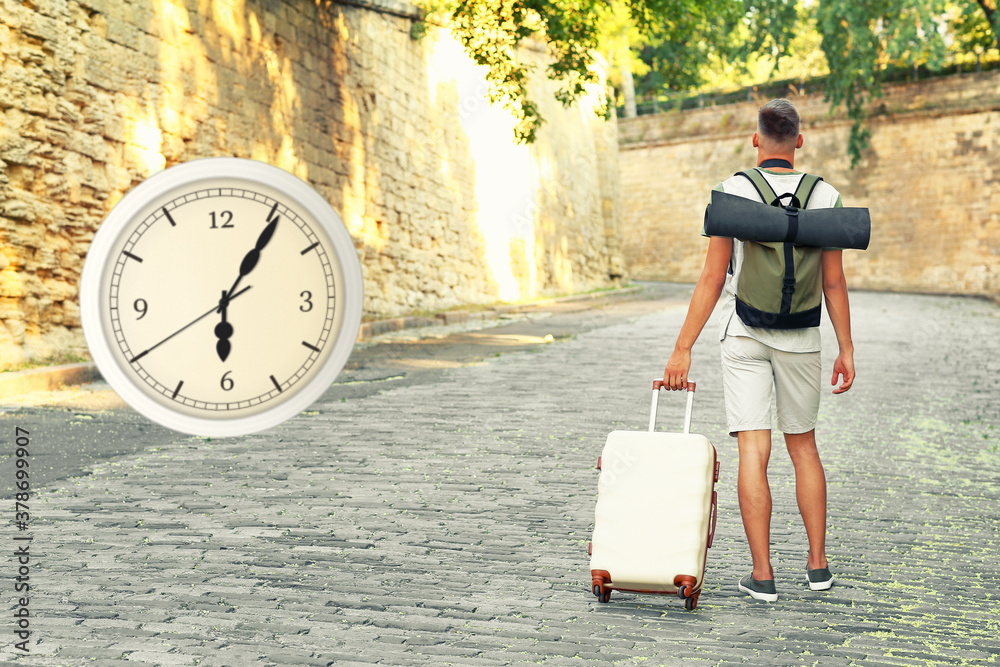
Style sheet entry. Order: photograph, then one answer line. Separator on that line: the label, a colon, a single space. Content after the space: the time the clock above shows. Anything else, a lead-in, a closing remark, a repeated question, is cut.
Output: 6:05:40
